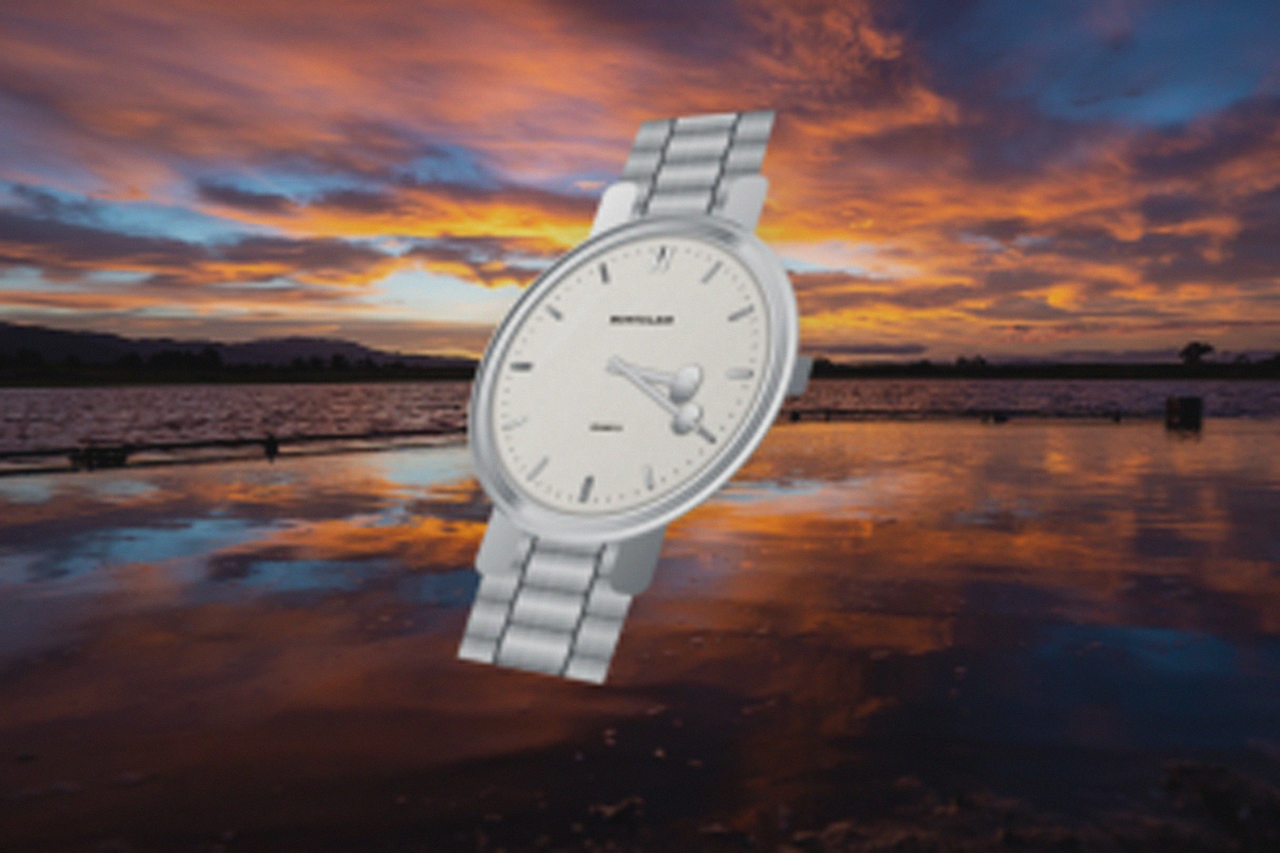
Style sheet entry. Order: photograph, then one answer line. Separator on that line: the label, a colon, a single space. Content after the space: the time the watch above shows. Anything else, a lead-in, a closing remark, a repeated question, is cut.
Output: 3:20
